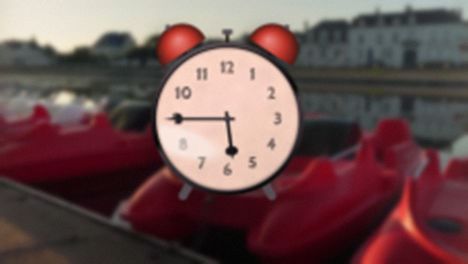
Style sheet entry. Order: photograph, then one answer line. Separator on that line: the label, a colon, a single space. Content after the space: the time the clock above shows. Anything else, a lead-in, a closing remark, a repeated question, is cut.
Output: 5:45
